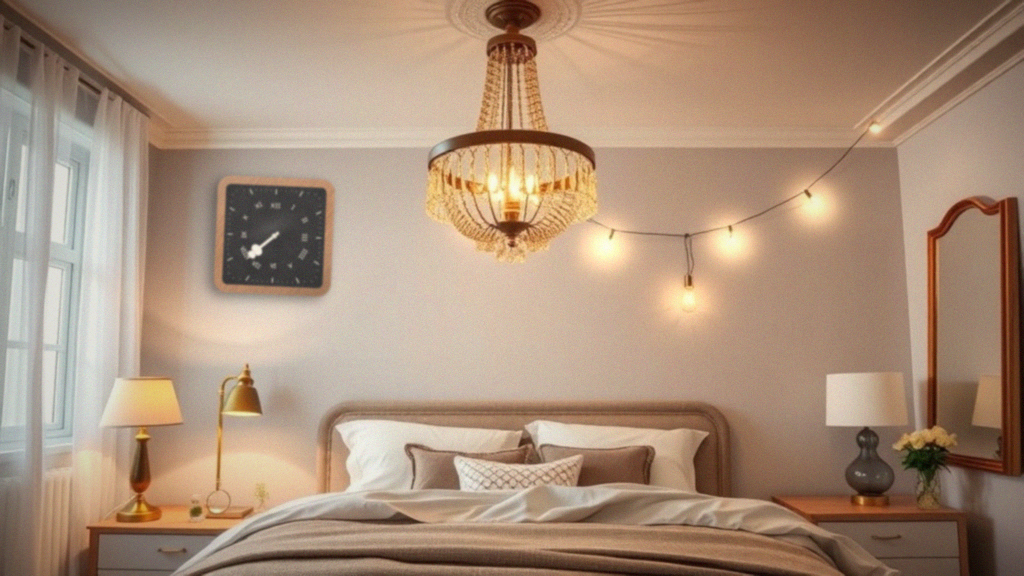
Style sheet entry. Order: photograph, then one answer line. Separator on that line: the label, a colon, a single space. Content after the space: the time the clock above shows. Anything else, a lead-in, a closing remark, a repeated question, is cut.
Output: 7:38
